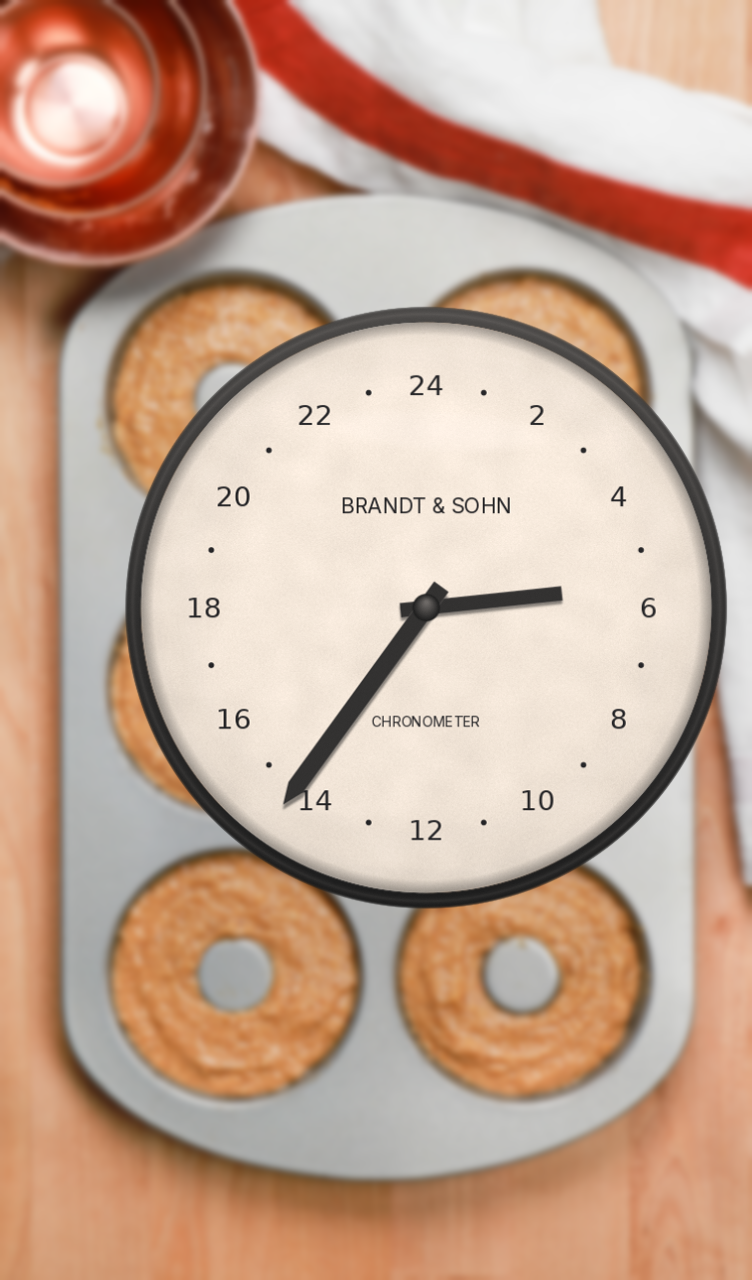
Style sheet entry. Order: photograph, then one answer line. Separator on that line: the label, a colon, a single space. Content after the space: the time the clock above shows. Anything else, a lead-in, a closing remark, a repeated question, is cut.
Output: 5:36
